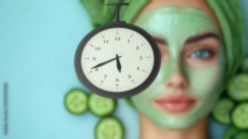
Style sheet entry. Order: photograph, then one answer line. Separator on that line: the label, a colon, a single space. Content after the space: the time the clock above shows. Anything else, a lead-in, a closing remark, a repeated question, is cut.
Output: 5:41
